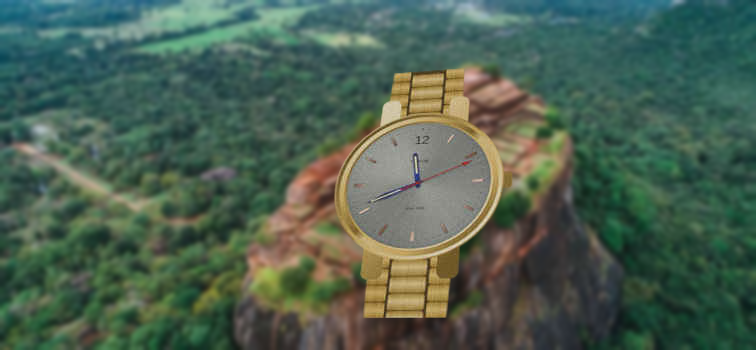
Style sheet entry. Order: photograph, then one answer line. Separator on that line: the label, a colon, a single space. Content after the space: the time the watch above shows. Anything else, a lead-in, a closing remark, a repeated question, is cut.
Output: 11:41:11
